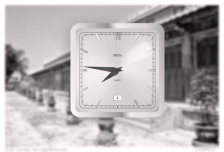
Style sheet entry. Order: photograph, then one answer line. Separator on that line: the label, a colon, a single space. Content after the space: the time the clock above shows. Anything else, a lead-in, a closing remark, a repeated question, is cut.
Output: 7:46
